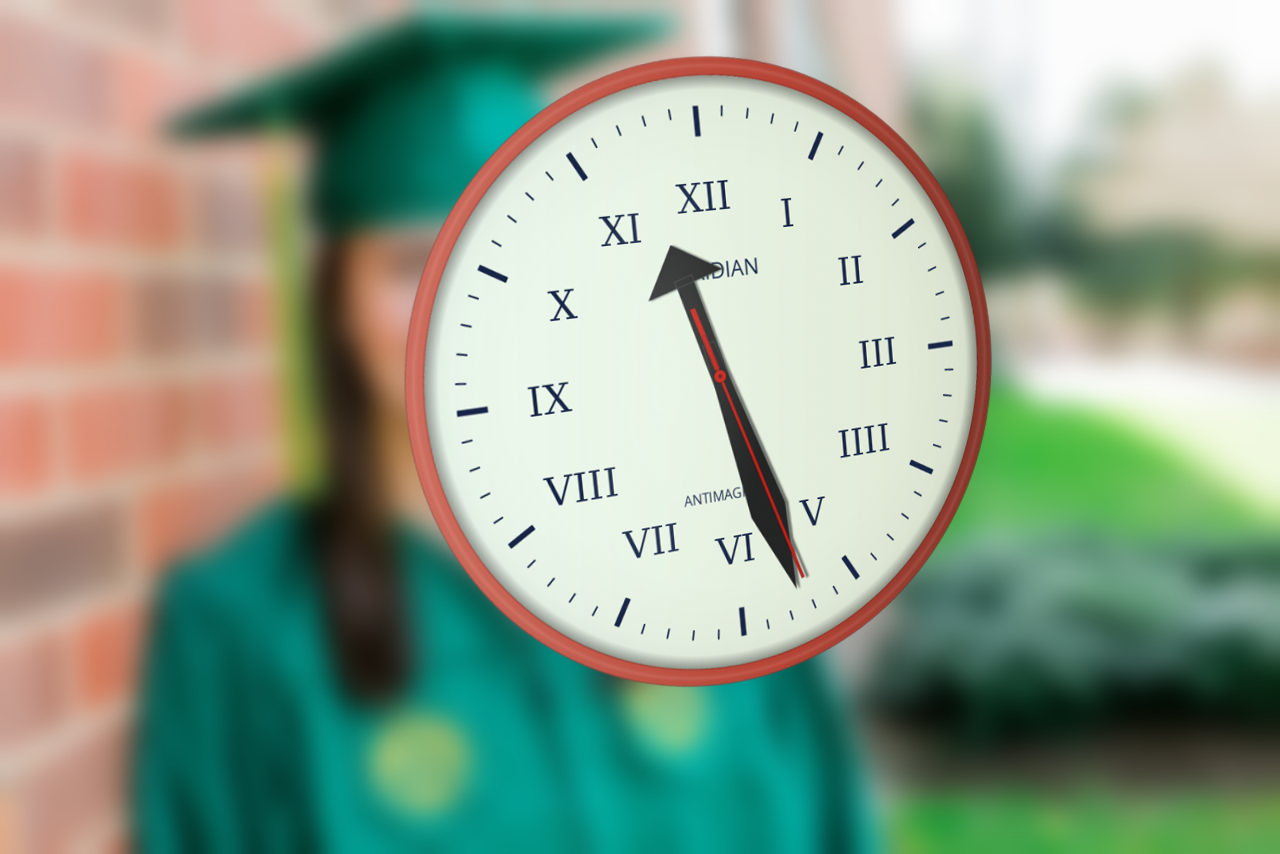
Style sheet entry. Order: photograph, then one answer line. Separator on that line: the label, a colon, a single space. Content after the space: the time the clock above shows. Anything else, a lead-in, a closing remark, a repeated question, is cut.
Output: 11:27:27
